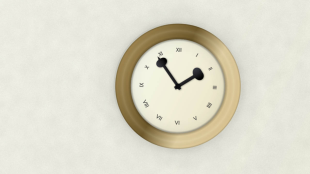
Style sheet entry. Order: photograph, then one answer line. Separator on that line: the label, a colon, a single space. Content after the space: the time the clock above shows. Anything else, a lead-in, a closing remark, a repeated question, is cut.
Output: 1:54
